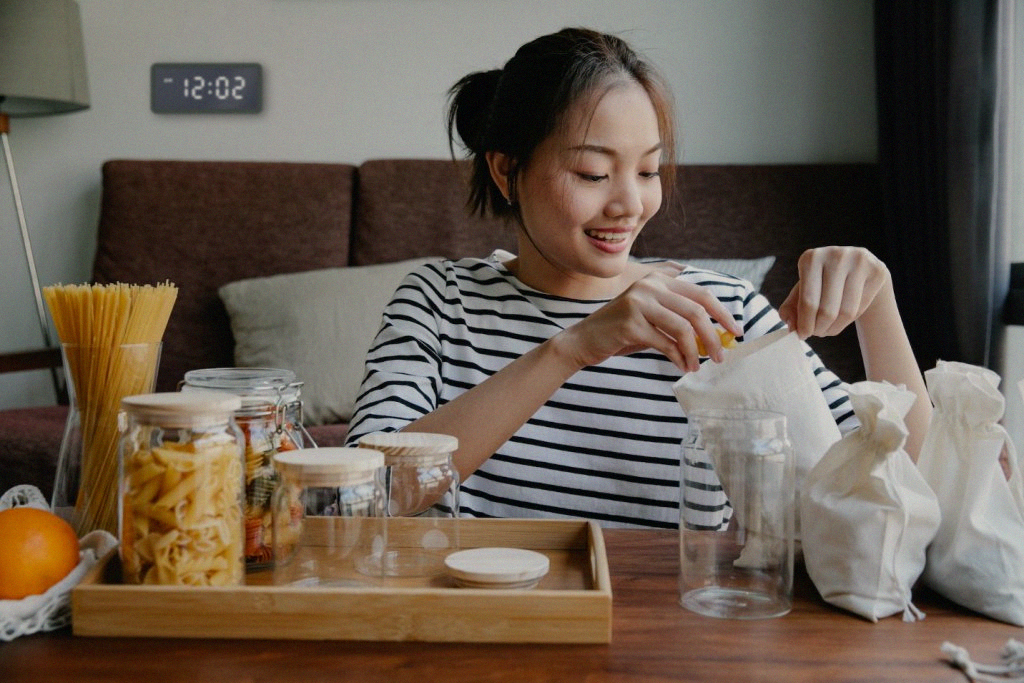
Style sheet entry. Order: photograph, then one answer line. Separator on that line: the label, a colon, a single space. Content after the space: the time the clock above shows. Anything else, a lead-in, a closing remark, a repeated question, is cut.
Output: 12:02
